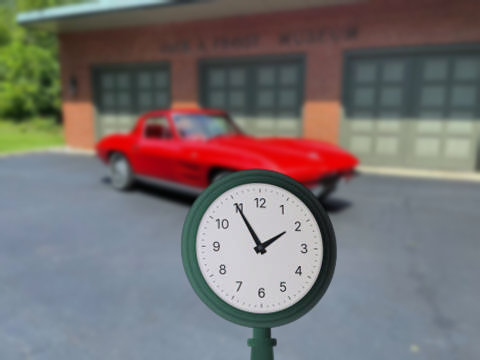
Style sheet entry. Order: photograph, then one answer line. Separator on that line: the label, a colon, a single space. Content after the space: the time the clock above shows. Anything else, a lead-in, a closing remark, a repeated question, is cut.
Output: 1:55
